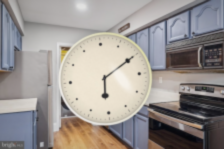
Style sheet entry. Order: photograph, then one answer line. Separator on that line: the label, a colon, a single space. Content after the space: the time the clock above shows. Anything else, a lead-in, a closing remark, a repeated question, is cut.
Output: 6:10
